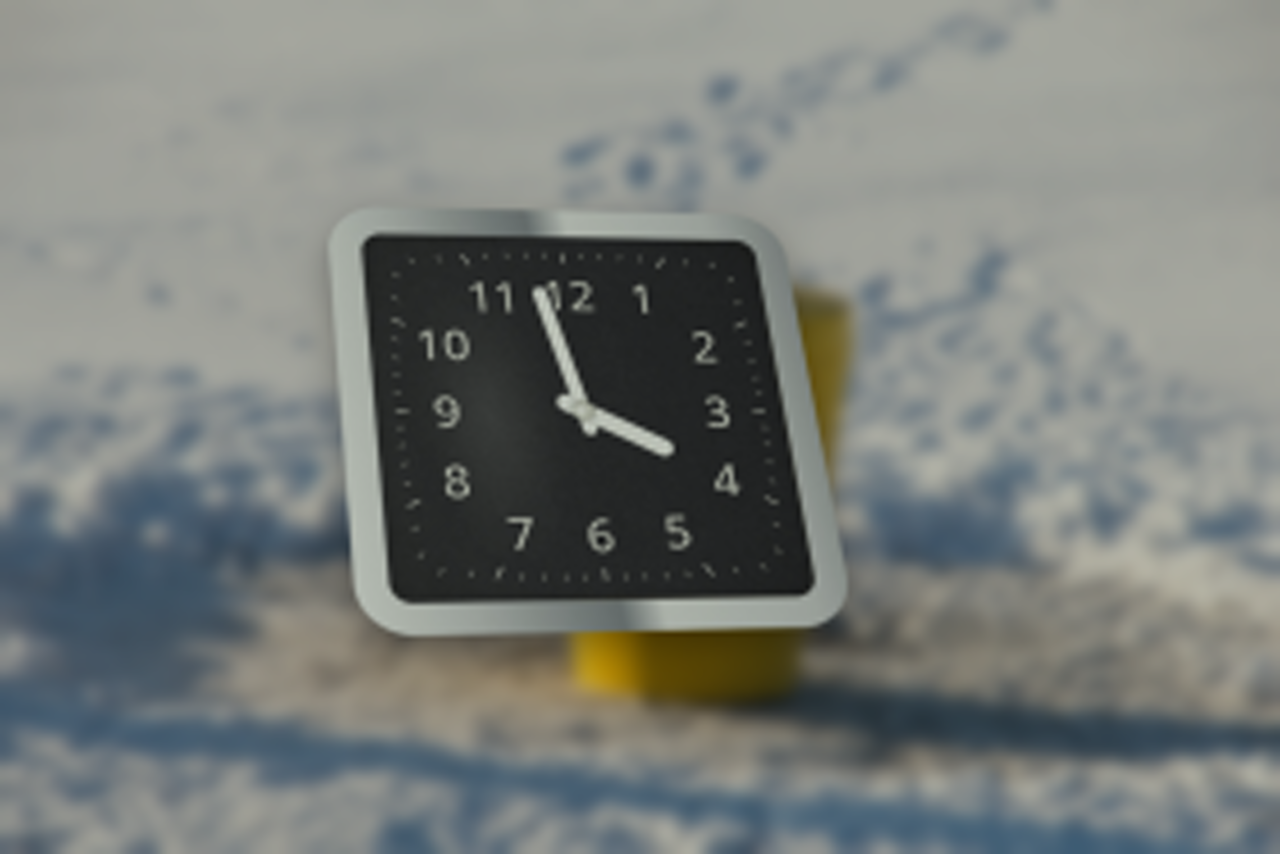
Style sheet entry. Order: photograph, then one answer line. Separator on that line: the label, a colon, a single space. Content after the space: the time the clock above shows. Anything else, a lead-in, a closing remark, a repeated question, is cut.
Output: 3:58
